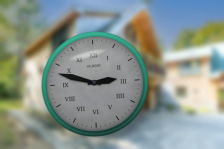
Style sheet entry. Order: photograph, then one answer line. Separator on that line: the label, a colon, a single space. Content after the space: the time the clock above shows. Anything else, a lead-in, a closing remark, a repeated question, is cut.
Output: 2:48
